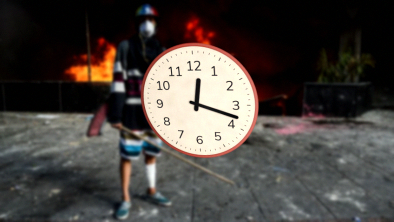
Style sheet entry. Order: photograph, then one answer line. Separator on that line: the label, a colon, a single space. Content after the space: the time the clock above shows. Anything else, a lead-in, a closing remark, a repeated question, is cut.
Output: 12:18
